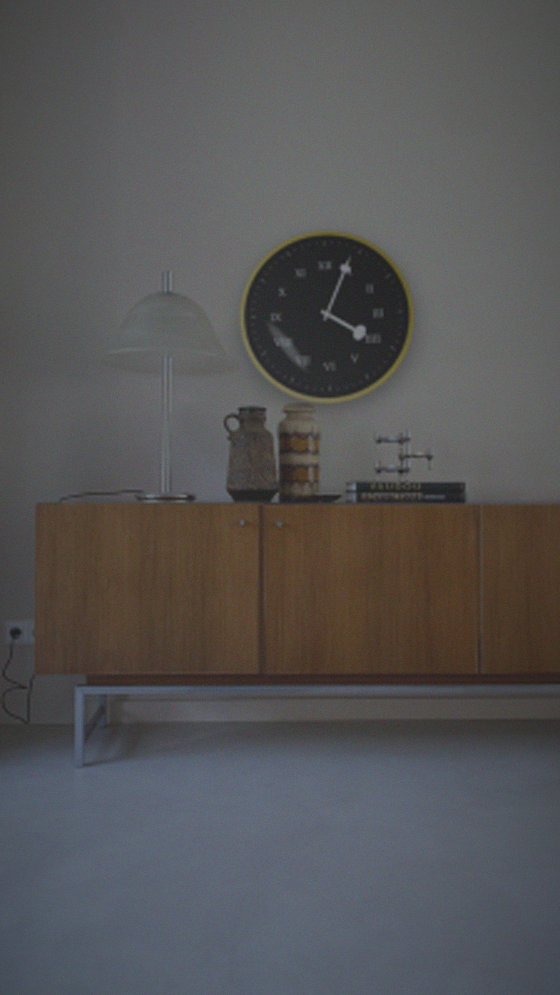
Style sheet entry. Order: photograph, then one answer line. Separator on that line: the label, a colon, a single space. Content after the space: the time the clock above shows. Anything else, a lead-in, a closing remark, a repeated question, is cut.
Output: 4:04
